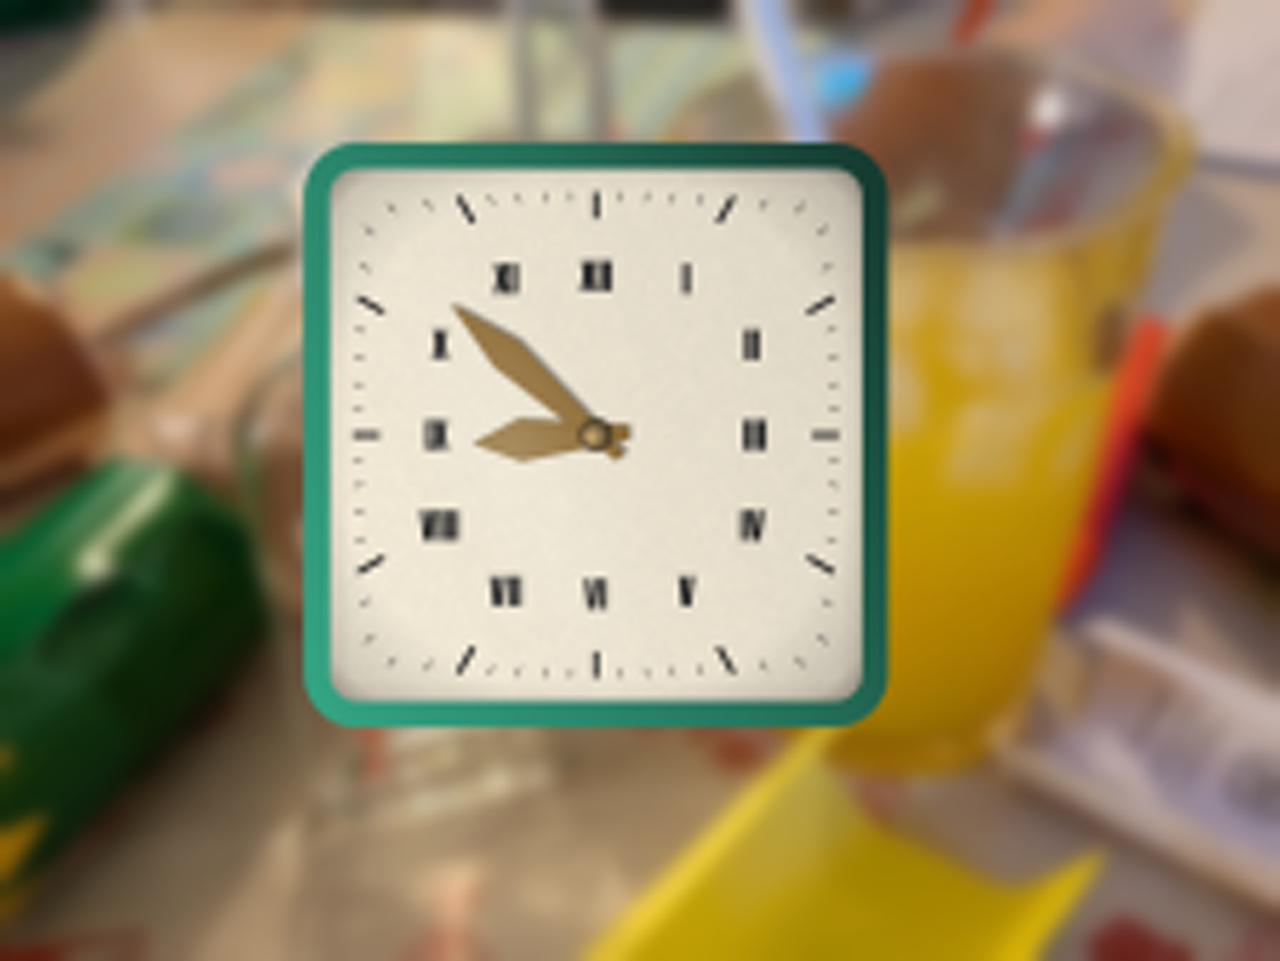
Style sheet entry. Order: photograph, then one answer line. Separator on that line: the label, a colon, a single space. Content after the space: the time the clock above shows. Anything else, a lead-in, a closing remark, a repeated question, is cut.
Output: 8:52
